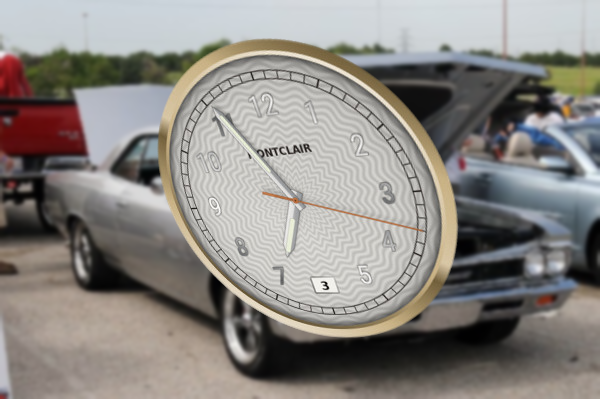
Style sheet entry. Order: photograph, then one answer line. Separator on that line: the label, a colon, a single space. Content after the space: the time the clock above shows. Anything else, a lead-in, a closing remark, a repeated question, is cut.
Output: 6:55:18
